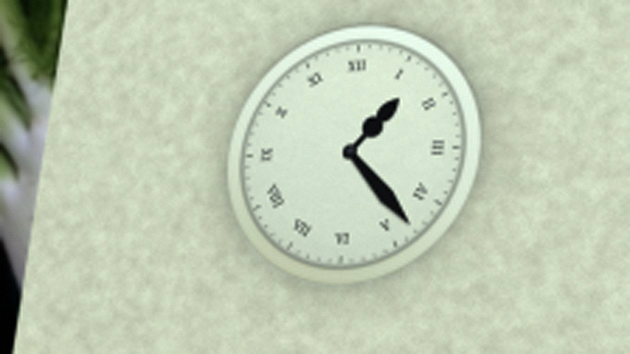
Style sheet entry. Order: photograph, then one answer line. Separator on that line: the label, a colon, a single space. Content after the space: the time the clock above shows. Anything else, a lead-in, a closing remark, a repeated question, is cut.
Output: 1:23
